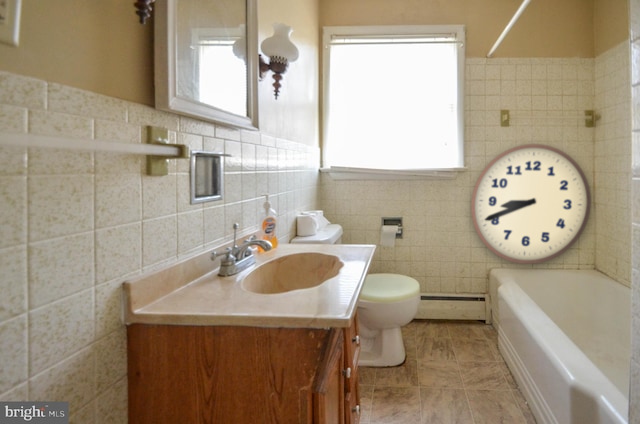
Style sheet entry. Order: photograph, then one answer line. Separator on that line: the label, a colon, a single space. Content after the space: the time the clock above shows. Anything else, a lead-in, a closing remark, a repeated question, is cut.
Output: 8:41
